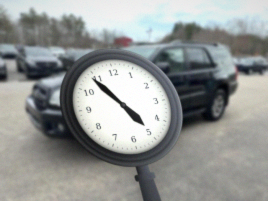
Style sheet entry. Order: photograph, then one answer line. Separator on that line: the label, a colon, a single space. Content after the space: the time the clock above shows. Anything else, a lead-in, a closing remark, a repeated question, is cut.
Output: 4:54
